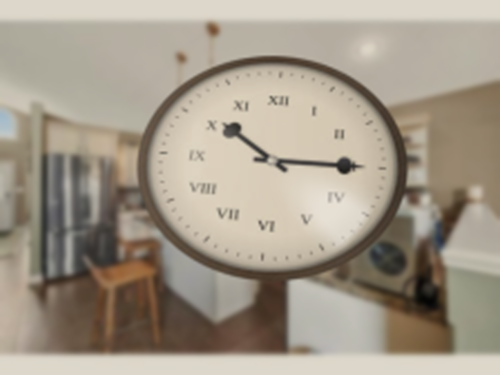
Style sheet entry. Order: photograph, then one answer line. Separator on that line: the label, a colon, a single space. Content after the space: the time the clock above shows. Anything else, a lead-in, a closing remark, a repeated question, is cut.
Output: 10:15
